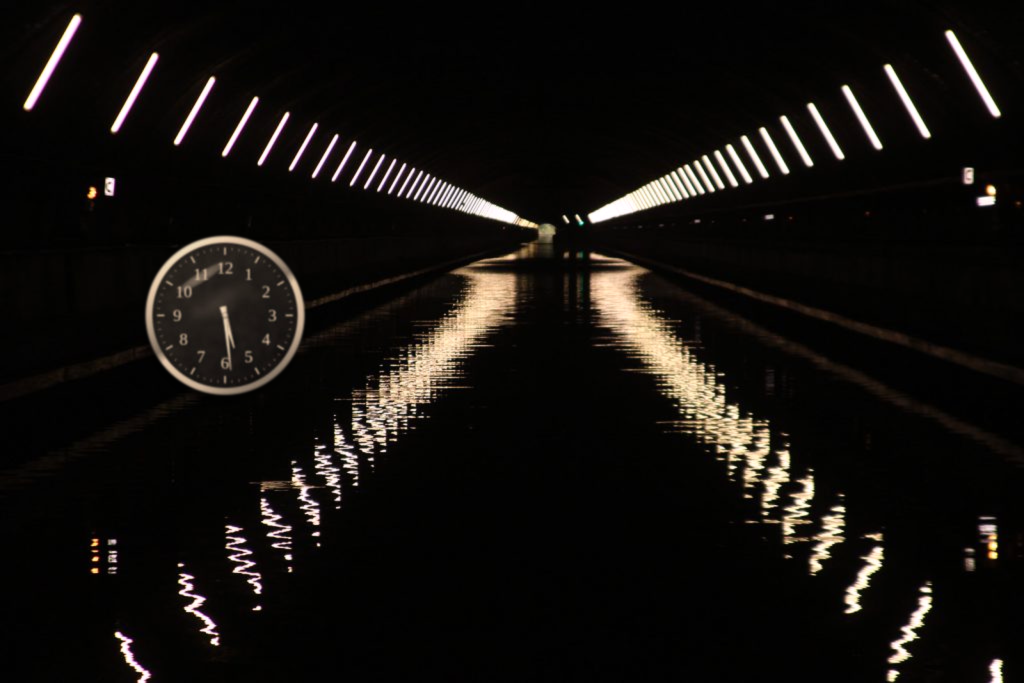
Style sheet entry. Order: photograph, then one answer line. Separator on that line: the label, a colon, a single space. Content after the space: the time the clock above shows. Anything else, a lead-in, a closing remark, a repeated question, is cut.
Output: 5:29
